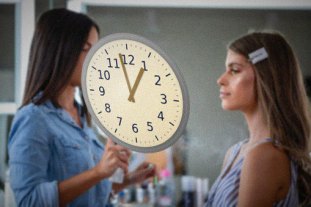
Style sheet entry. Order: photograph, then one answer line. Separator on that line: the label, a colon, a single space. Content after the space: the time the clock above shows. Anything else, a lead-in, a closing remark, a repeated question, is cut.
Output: 12:58
